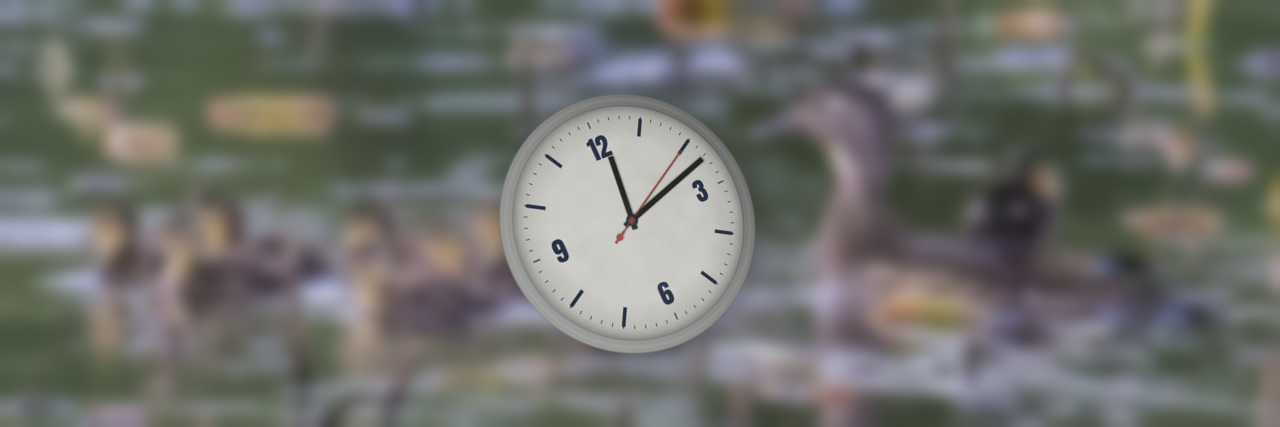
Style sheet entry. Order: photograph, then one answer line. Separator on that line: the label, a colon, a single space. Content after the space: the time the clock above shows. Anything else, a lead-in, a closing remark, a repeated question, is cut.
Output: 12:12:10
